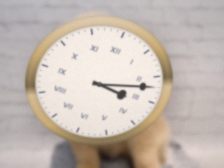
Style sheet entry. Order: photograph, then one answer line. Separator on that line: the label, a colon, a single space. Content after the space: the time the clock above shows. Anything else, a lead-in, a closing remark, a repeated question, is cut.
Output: 3:12
